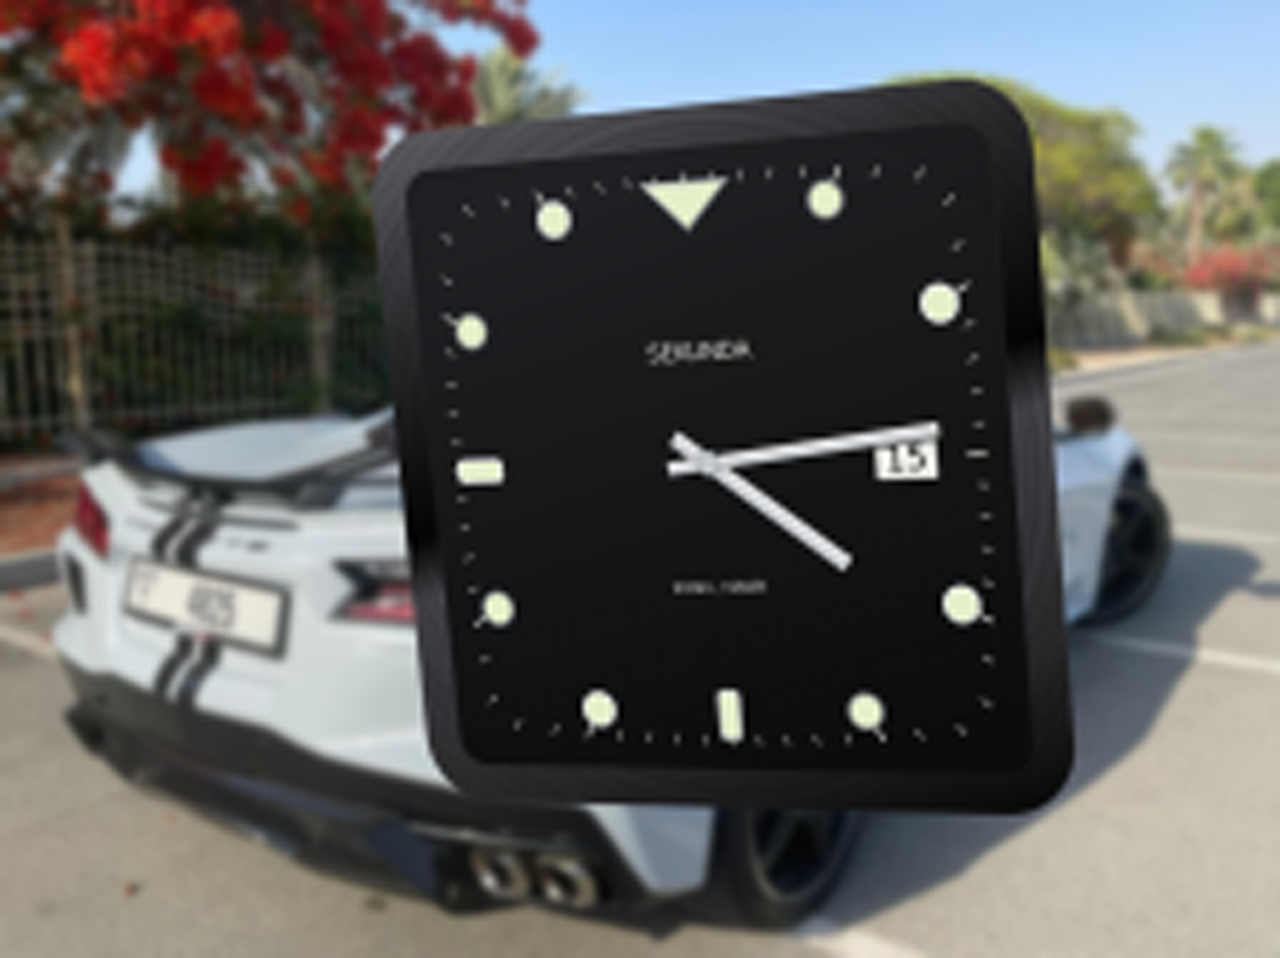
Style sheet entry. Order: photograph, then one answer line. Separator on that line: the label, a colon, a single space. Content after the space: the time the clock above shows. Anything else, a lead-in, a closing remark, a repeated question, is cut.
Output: 4:14
